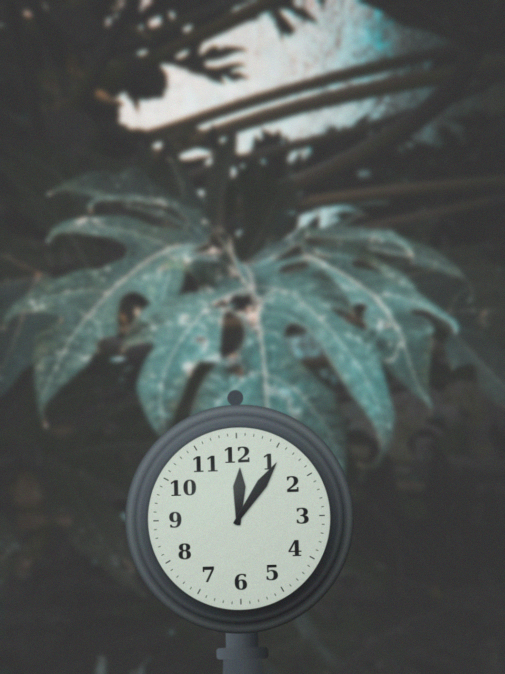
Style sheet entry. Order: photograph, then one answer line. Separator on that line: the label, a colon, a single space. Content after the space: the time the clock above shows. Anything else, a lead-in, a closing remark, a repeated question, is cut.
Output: 12:06
